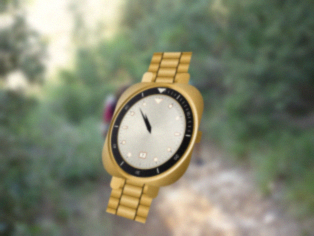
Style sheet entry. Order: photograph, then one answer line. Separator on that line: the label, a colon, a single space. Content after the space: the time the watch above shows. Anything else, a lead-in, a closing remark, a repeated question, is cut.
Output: 10:53
